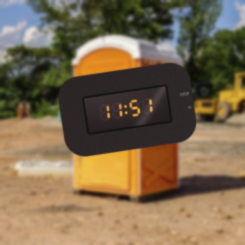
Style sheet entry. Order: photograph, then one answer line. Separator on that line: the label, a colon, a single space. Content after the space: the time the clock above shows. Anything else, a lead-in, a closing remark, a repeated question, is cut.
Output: 11:51
